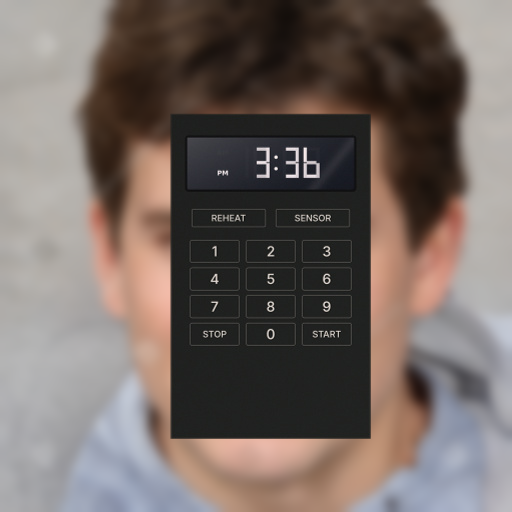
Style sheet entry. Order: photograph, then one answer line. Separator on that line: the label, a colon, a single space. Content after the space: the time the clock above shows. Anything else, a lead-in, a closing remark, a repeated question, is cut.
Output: 3:36
